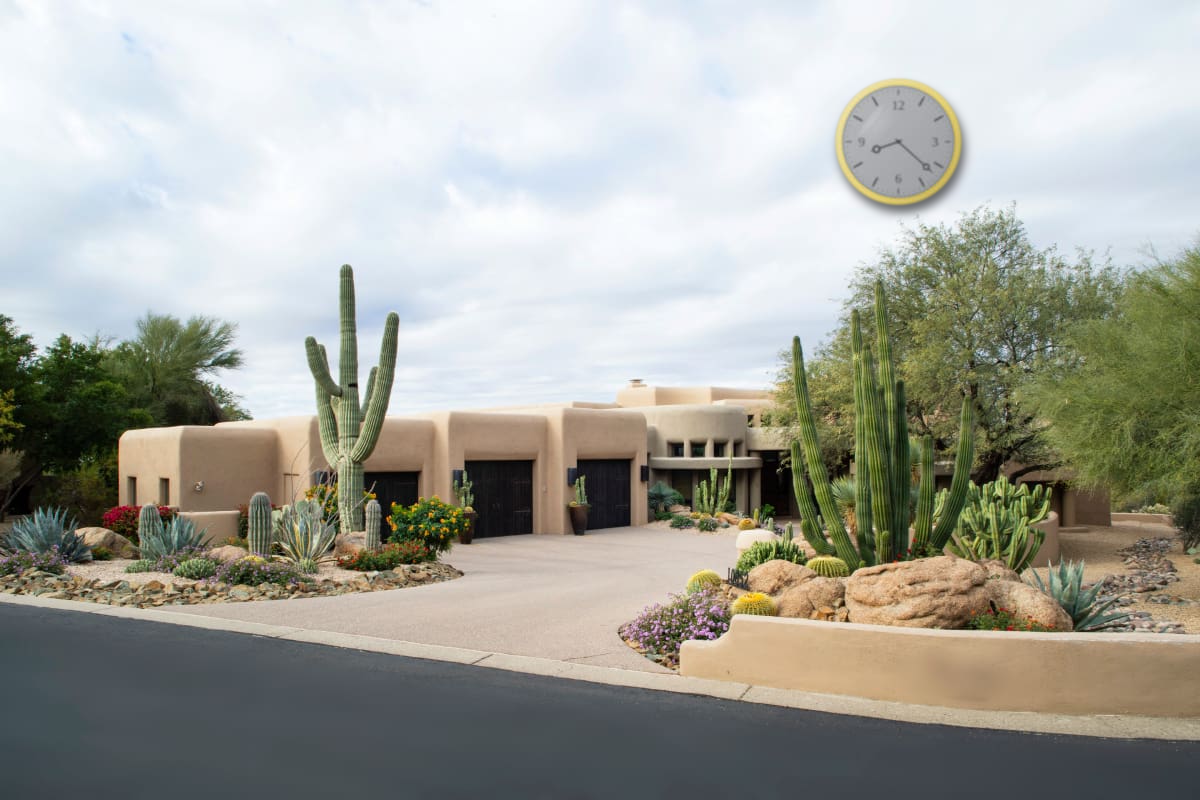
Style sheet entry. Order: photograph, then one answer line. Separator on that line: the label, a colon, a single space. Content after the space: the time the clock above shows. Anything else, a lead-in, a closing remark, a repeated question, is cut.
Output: 8:22
